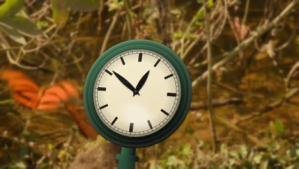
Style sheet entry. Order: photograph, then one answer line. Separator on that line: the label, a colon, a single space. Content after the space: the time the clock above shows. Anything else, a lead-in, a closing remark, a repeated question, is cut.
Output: 12:51
